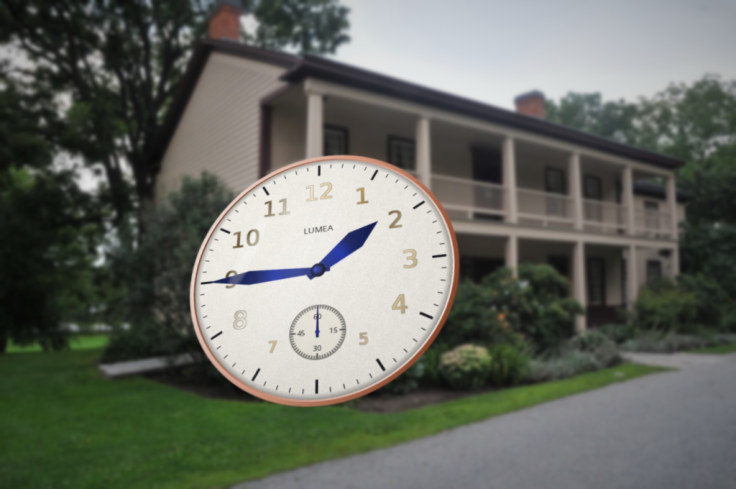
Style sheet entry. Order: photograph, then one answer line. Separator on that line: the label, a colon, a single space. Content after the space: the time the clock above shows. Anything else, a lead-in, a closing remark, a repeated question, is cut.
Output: 1:45
